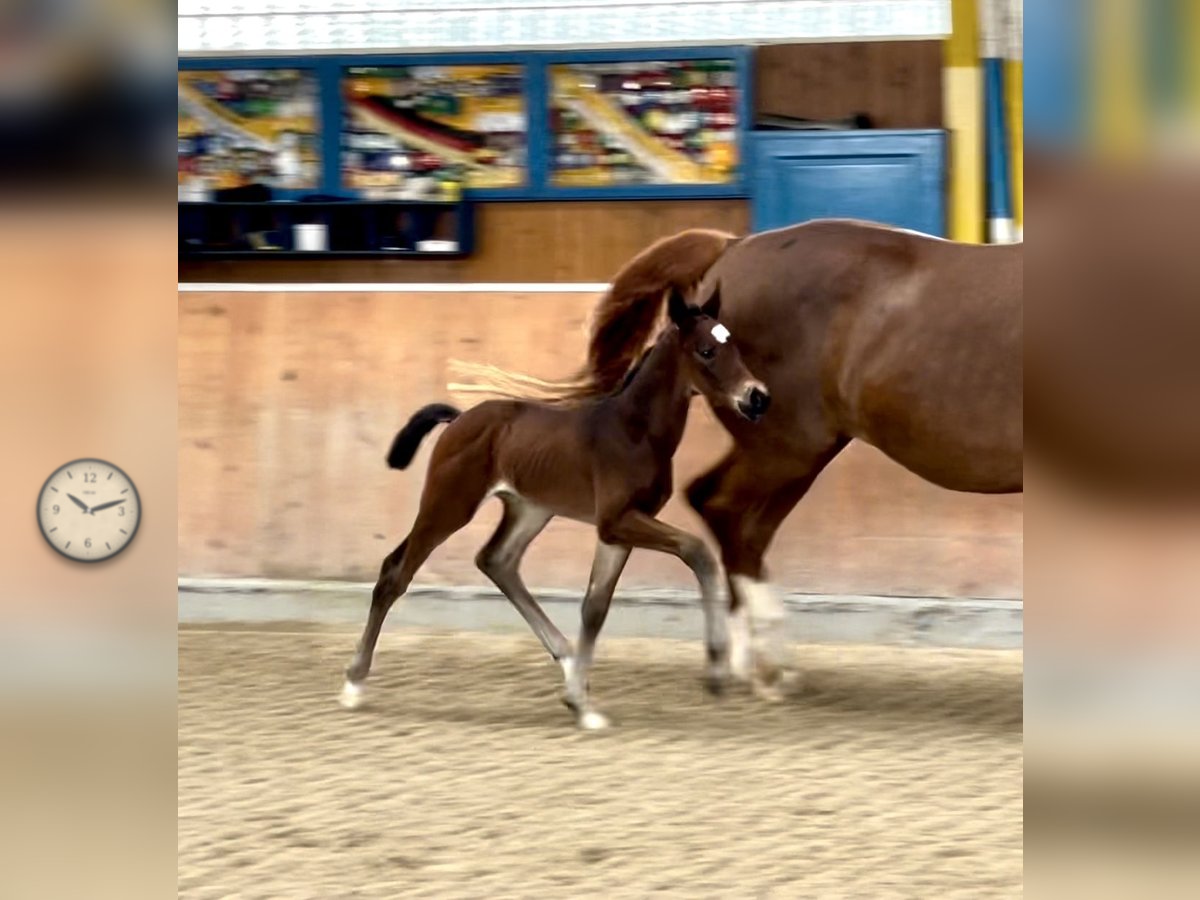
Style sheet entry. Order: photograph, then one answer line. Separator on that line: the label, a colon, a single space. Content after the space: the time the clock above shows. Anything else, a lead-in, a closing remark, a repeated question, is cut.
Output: 10:12
